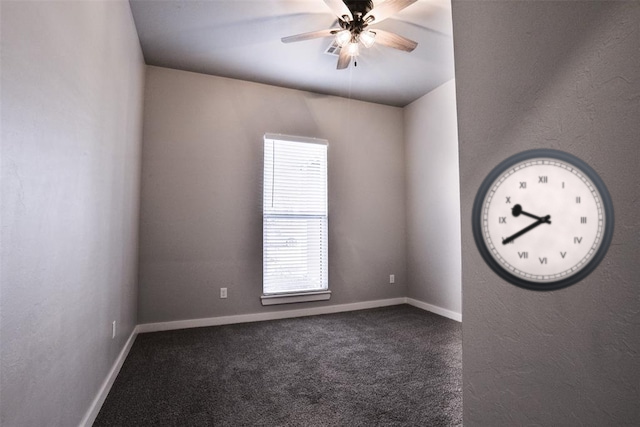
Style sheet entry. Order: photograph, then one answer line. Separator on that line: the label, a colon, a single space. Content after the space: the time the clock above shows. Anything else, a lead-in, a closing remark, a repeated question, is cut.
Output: 9:40
